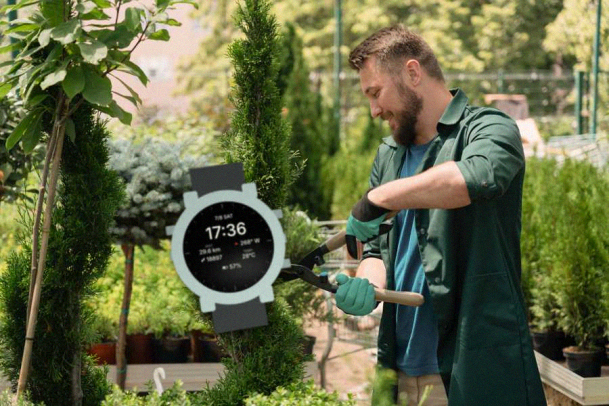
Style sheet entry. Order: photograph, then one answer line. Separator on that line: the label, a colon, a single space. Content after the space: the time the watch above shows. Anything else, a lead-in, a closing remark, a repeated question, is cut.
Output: 17:36
